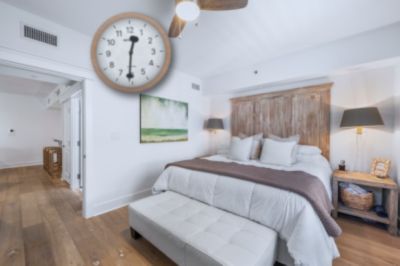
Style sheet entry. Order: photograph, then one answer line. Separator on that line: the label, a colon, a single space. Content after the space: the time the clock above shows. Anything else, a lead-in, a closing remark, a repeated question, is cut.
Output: 12:31
